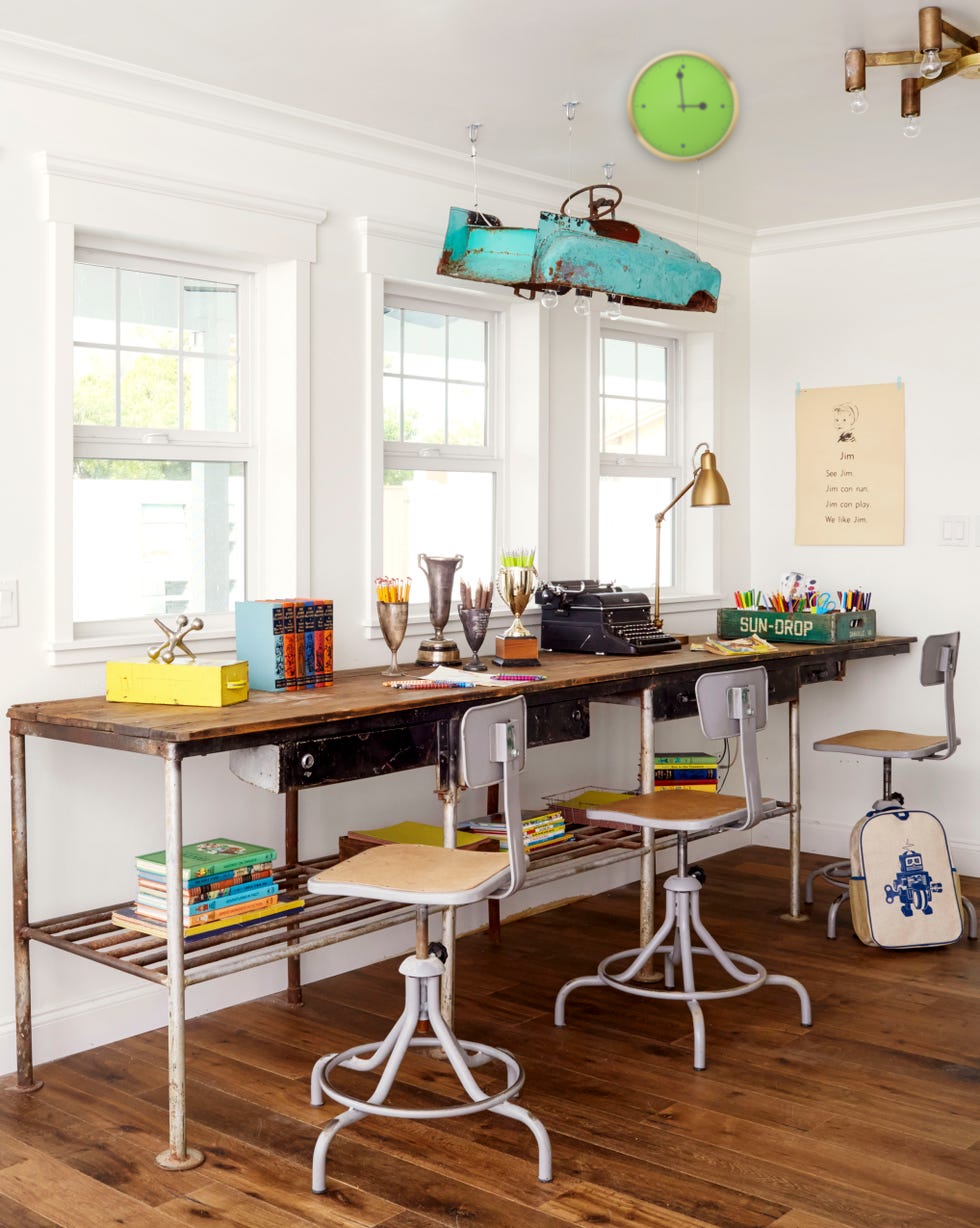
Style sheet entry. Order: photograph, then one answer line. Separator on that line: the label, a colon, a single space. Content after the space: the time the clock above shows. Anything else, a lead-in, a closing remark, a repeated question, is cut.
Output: 2:59
